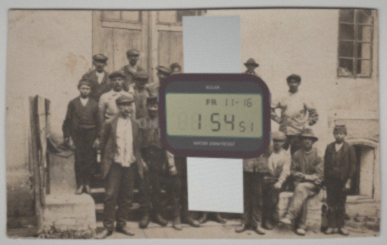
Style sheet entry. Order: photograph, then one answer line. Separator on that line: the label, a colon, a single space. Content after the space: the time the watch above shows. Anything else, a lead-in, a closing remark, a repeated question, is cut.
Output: 1:54:51
